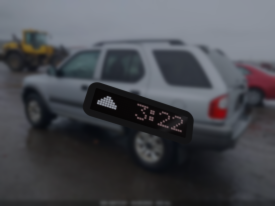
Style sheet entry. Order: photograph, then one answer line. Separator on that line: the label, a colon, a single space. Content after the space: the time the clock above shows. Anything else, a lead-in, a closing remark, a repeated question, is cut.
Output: 3:22
